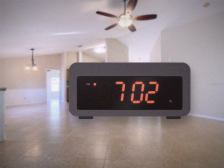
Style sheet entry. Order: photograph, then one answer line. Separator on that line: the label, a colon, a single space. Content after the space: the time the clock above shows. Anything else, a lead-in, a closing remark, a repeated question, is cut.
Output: 7:02
